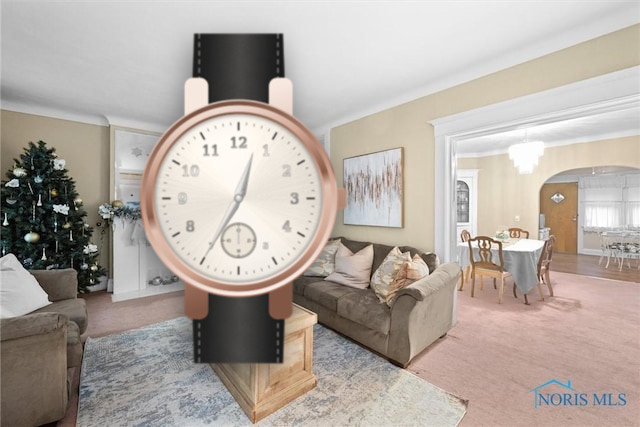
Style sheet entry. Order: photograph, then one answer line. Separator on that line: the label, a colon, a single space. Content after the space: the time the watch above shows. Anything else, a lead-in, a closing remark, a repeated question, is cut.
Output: 12:35
